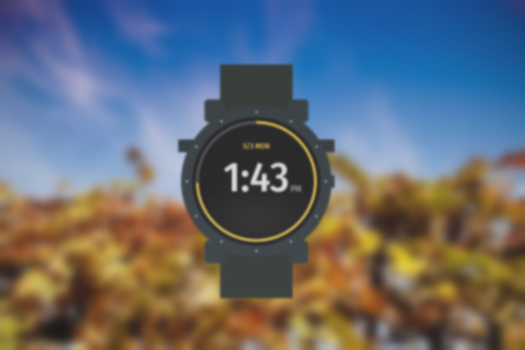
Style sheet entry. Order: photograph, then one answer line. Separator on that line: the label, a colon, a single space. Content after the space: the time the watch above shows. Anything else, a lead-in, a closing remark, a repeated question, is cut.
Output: 1:43
